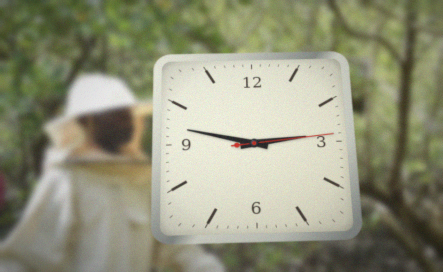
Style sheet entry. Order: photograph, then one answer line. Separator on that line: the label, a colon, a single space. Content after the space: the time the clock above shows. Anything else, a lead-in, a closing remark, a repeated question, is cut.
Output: 2:47:14
